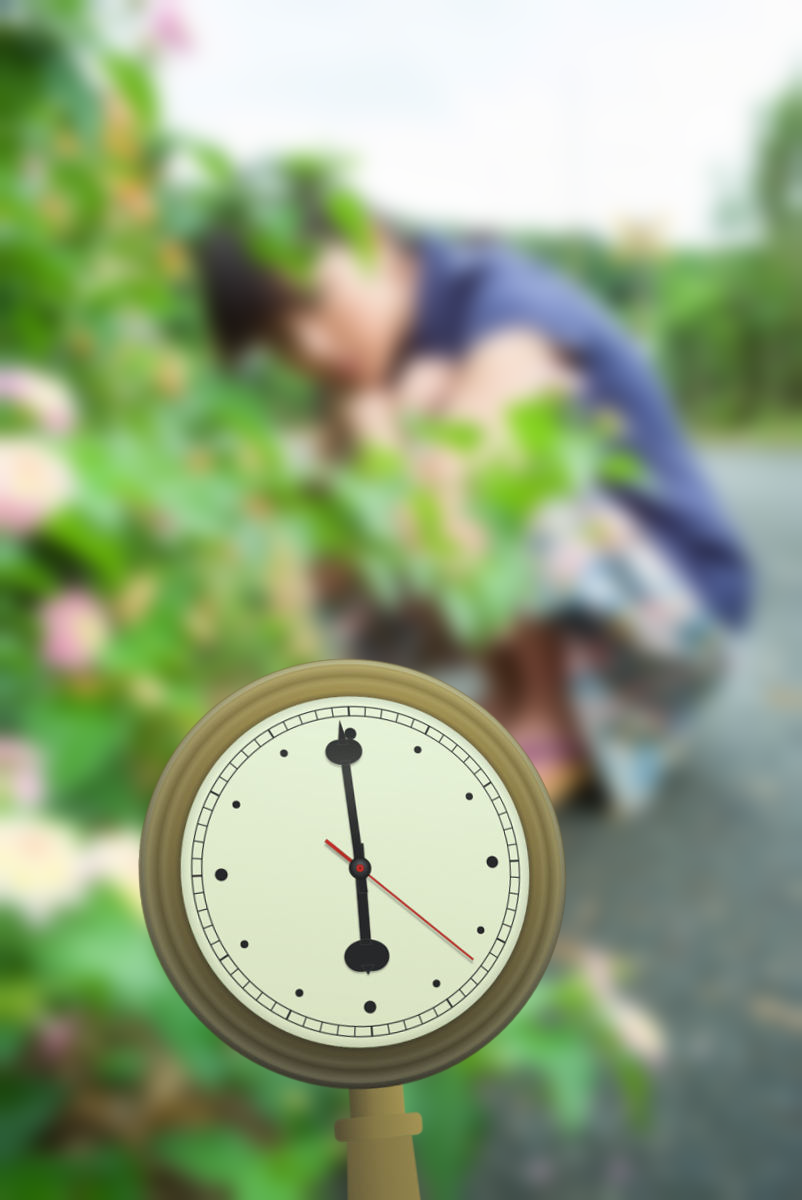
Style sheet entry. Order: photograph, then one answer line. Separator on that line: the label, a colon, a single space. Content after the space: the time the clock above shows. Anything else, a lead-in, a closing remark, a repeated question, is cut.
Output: 5:59:22
